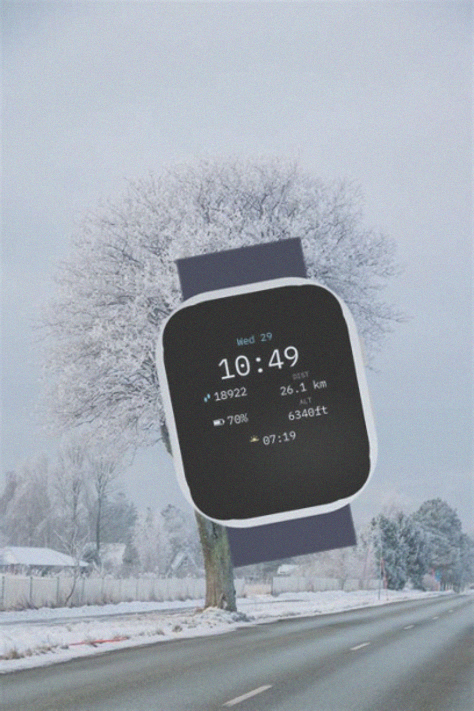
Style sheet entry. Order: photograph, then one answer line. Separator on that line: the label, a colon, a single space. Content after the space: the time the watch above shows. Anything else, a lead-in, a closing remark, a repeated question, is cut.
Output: 10:49
